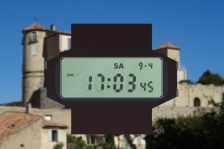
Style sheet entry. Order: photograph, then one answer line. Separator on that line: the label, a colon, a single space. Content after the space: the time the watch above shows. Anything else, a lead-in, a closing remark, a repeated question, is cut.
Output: 17:03:45
